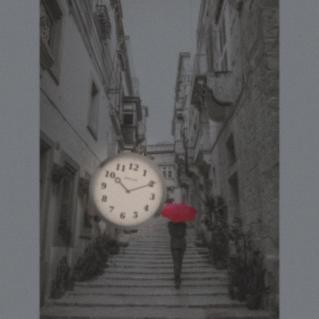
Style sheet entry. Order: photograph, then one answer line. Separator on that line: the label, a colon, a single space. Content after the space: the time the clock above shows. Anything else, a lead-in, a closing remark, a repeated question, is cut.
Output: 10:10
